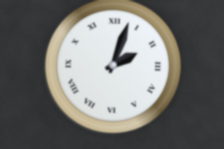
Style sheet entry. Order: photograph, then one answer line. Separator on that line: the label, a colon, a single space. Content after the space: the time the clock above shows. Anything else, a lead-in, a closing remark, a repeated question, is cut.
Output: 2:03
